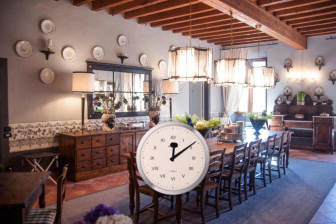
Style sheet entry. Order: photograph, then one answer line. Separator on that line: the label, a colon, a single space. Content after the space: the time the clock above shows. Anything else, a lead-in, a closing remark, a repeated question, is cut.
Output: 12:09
